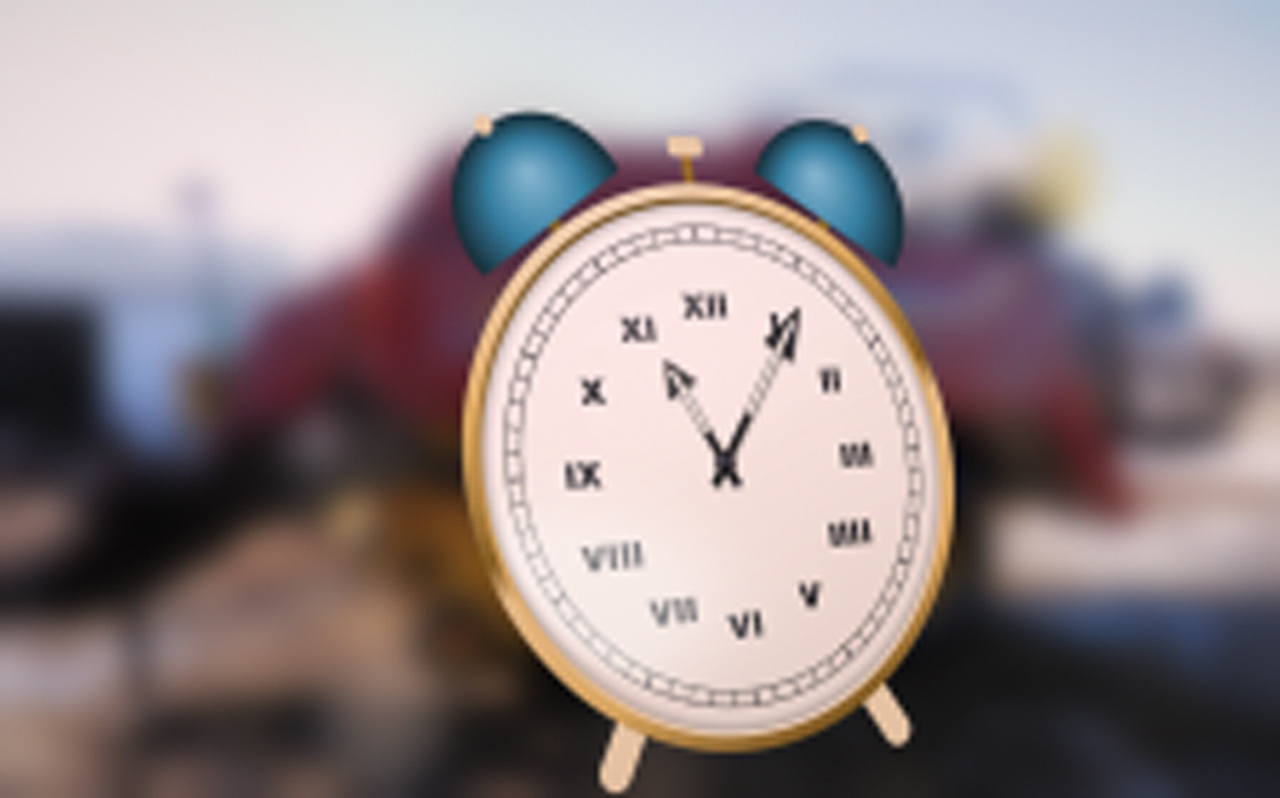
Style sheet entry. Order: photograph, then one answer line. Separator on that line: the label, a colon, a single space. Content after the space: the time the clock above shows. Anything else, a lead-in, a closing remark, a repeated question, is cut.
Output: 11:06
